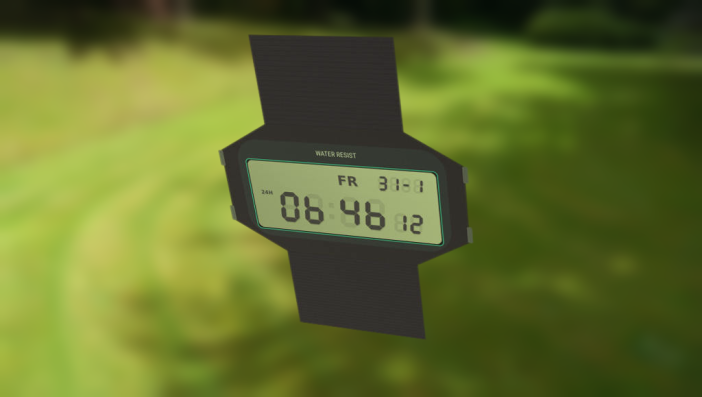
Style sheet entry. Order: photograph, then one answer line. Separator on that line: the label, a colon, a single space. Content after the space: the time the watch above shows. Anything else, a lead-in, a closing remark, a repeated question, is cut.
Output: 6:46:12
